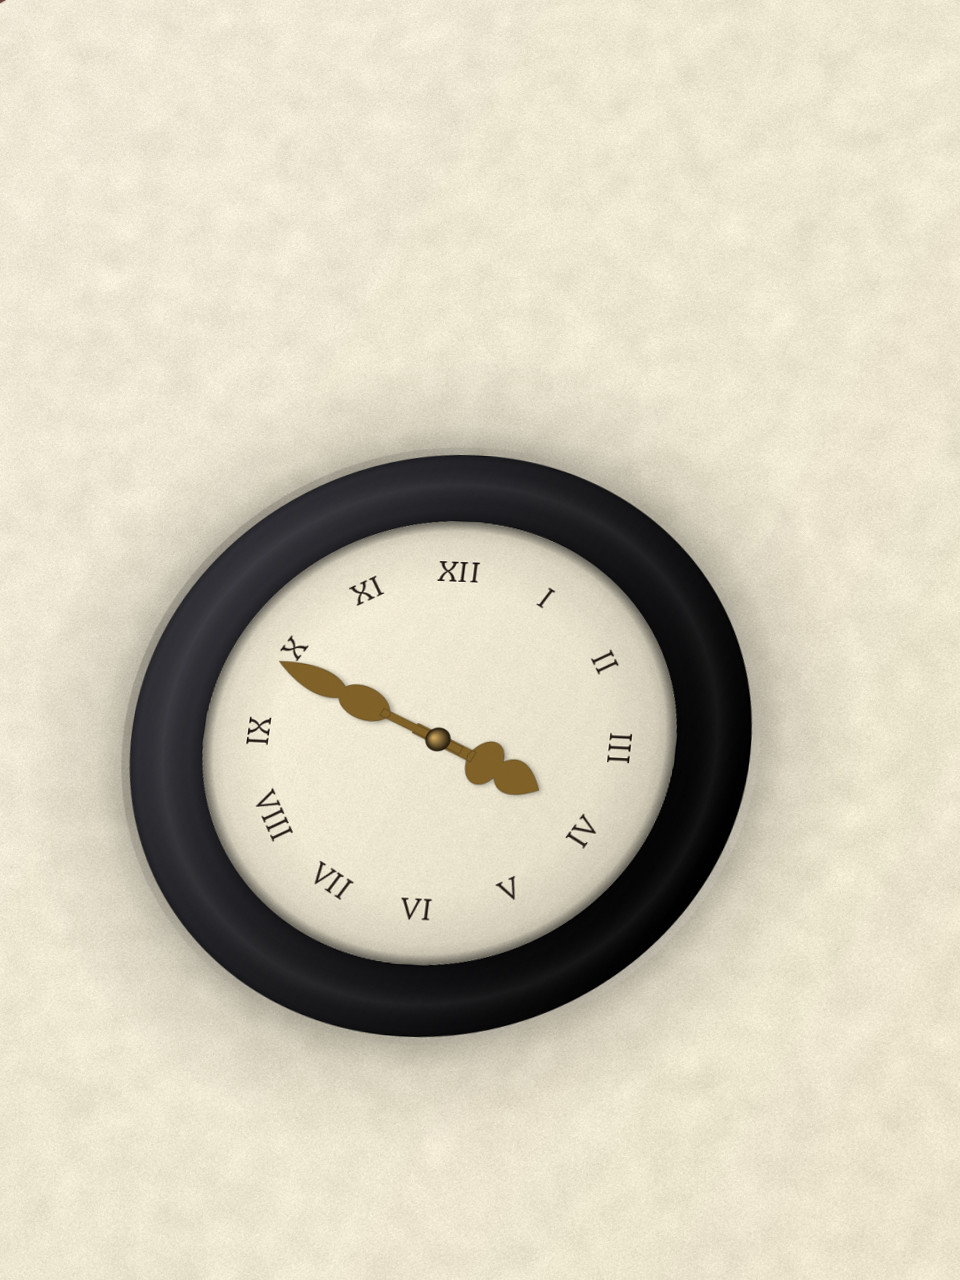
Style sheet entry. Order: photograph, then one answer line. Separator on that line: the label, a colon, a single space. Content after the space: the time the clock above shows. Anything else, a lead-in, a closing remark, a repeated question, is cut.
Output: 3:49
